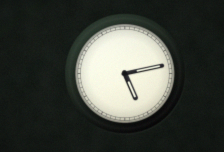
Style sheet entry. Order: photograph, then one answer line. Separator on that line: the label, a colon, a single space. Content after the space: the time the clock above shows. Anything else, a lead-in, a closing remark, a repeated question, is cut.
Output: 5:13
